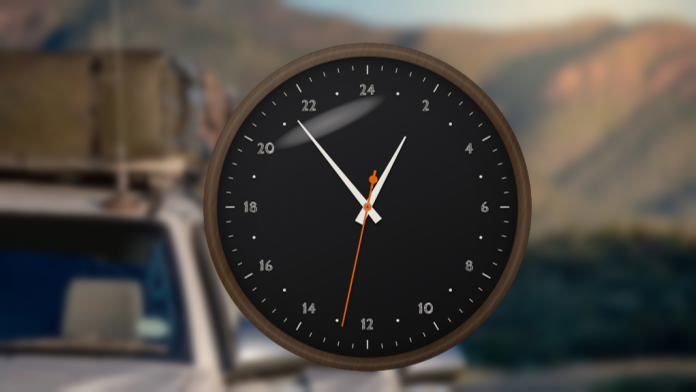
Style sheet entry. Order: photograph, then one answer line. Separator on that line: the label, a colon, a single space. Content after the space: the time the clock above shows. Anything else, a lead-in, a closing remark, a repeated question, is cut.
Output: 1:53:32
